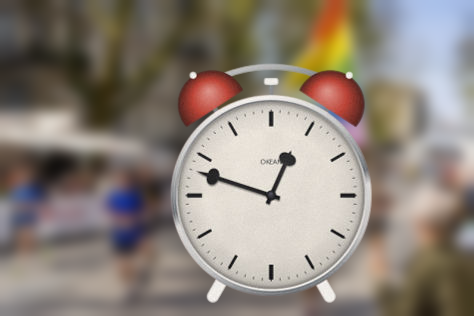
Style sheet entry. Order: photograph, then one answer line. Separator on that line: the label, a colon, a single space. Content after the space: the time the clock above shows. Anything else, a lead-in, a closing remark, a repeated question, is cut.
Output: 12:48
